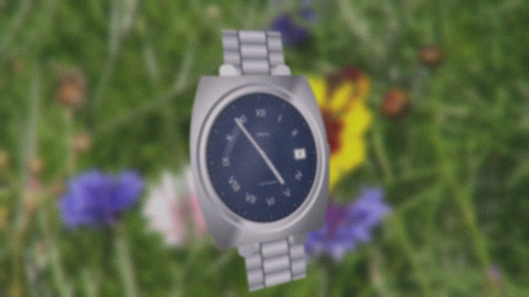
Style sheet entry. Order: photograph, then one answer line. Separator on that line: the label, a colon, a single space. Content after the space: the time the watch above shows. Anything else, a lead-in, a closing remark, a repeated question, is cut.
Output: 4:54
